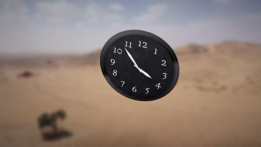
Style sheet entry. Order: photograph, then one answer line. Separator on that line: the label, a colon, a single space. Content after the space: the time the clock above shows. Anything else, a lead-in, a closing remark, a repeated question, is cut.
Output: 3:53
